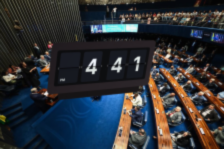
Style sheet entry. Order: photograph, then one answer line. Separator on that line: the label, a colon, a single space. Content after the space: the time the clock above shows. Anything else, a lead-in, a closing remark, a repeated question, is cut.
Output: 4:41
